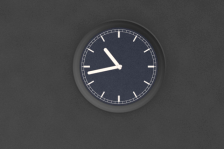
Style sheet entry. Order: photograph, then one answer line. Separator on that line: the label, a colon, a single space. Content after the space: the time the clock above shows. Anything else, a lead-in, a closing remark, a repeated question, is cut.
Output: 10:43
